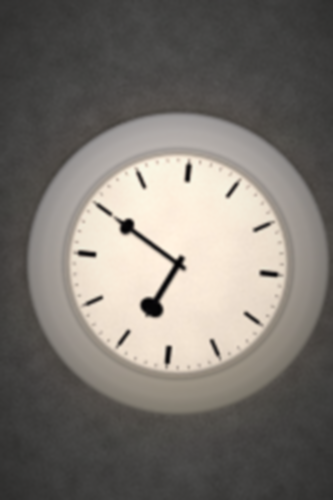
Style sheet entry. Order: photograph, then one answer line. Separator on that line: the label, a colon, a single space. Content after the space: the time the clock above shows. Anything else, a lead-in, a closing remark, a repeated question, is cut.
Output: 6:50
